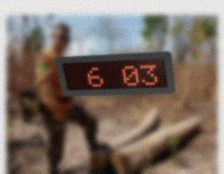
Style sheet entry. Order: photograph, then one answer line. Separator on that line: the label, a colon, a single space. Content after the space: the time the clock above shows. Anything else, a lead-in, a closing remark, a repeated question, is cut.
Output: 6:03
